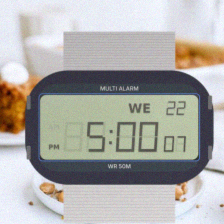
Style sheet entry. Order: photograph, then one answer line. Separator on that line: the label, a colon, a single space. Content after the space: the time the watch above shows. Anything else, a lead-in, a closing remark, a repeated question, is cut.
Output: 5:00:07
